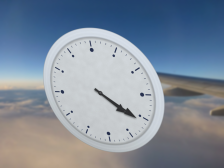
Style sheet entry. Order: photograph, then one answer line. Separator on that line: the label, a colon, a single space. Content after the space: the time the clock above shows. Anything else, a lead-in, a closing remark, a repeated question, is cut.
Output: 4:21
